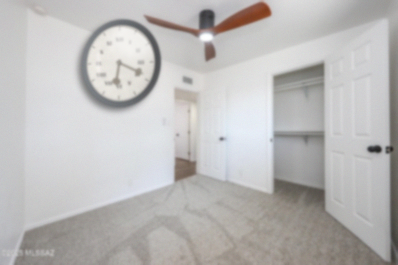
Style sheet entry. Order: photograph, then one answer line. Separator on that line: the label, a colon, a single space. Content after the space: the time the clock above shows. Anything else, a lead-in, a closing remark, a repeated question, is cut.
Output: 6:19
